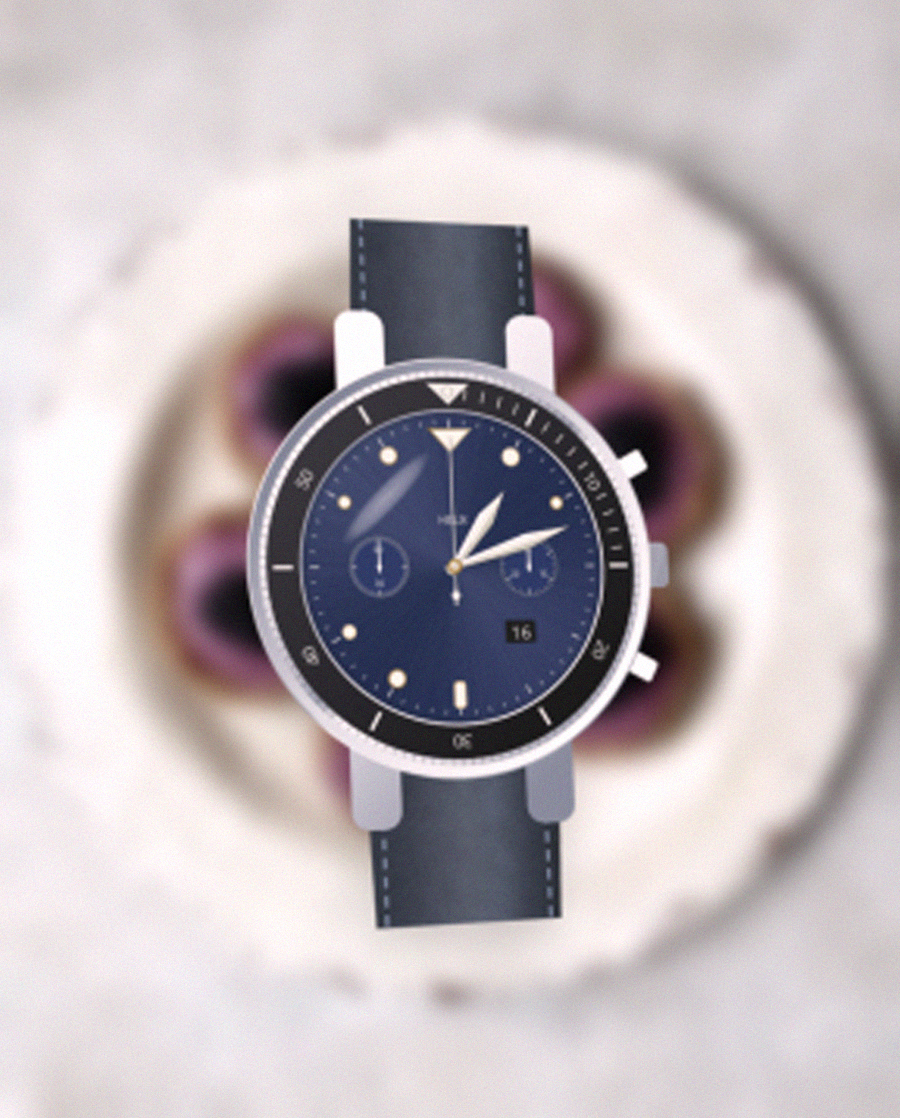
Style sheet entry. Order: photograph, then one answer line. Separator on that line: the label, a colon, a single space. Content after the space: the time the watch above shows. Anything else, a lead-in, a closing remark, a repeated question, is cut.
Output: 1:12
